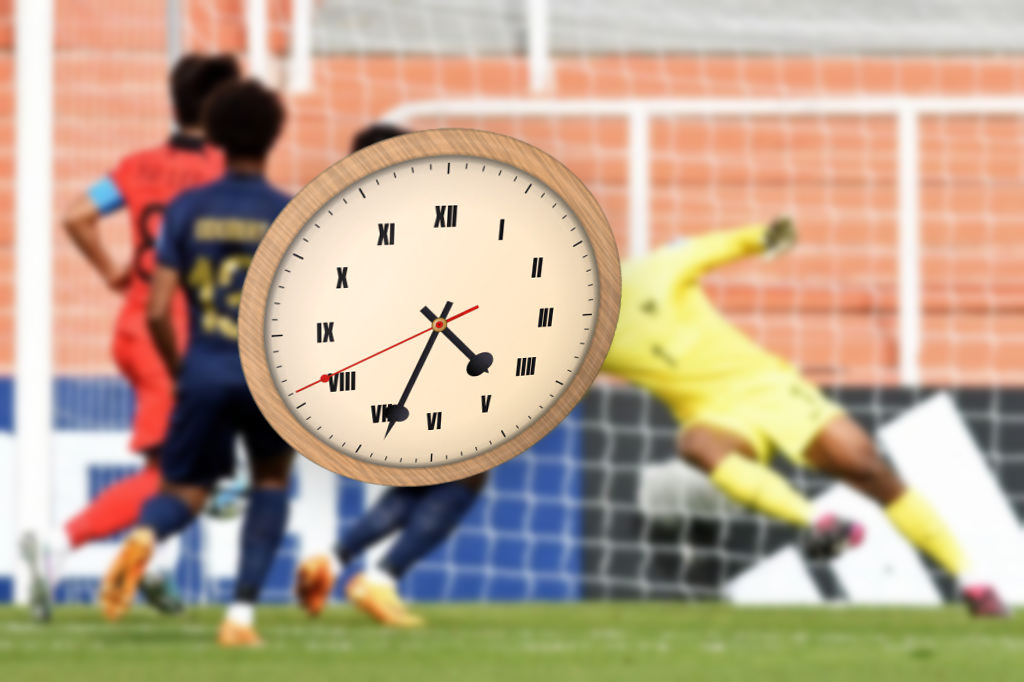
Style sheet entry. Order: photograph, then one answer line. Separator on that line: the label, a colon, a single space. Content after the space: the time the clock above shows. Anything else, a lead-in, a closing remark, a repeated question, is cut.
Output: 4:33:41
